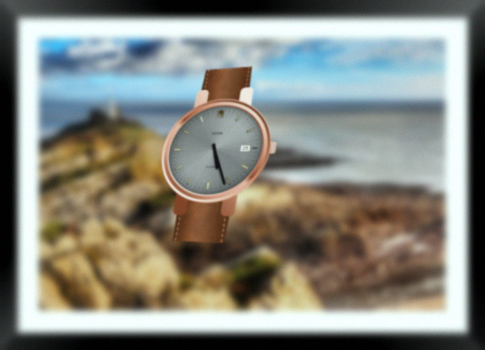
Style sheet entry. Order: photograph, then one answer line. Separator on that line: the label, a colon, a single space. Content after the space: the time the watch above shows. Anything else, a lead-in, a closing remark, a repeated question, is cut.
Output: 5:26
